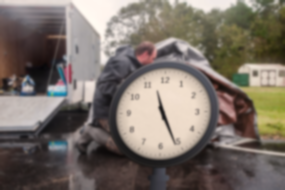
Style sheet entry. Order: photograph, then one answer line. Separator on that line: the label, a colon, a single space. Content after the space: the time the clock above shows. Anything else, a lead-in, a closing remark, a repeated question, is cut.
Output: 11:26
